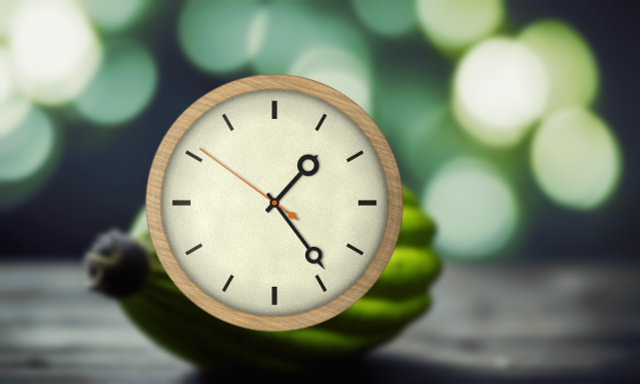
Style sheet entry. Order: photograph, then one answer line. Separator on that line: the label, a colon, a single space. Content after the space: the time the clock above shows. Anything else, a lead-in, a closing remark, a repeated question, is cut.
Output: 1:23:51
